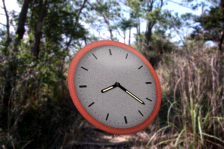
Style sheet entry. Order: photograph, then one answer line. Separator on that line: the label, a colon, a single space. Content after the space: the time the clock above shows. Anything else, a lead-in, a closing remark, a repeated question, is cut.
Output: 8:22
